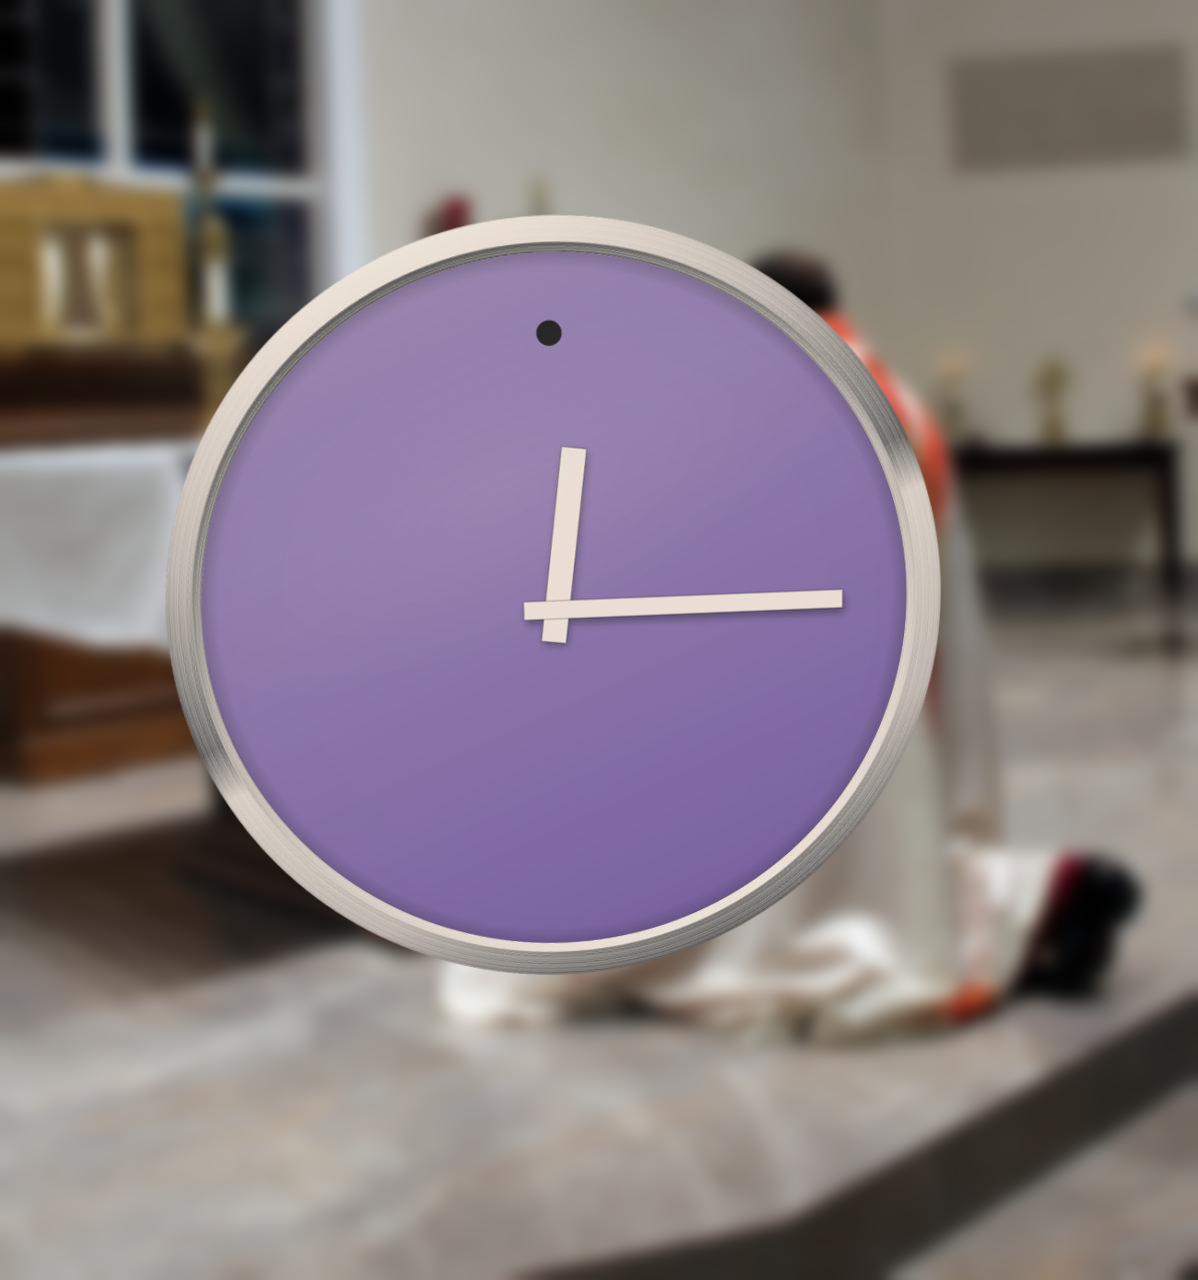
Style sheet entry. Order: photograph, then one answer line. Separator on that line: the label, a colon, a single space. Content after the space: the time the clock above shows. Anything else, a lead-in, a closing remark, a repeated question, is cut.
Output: 12:15
